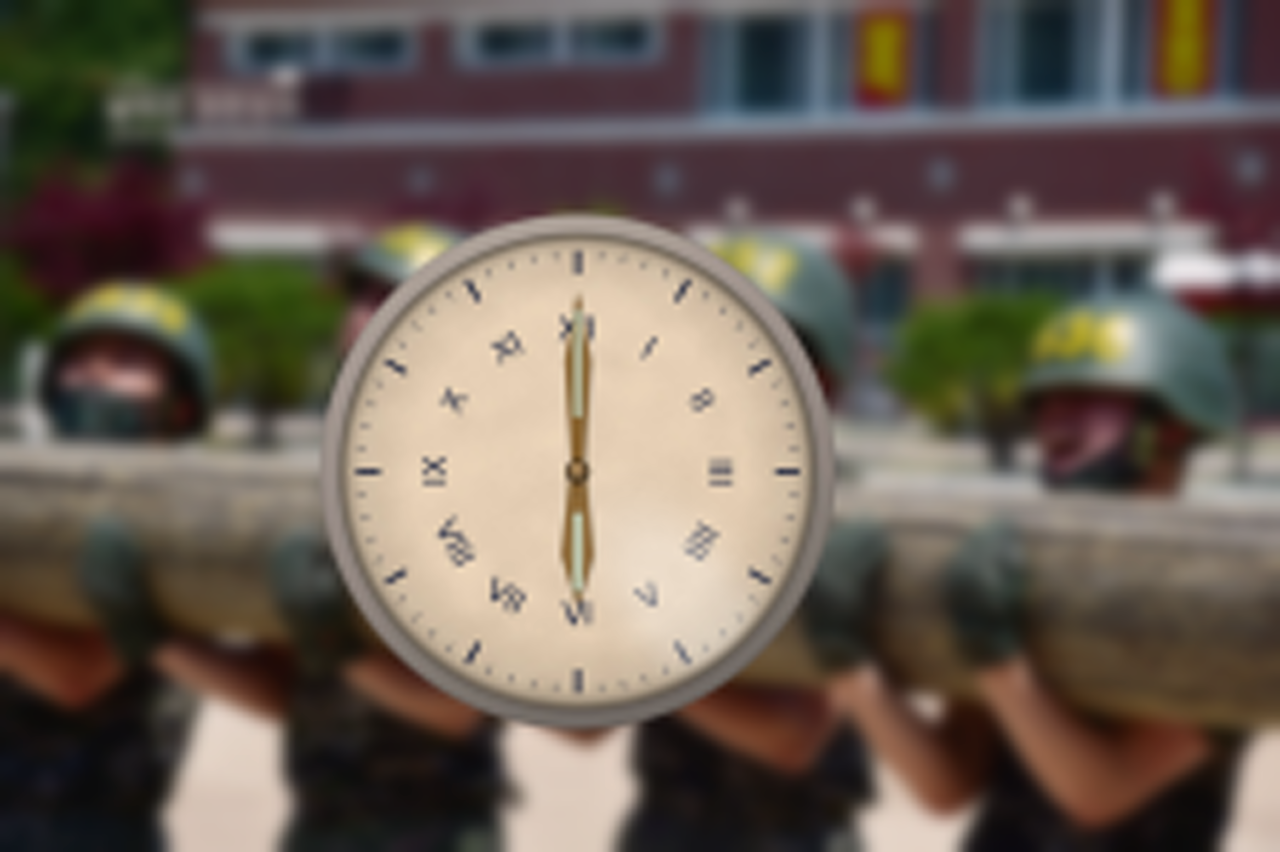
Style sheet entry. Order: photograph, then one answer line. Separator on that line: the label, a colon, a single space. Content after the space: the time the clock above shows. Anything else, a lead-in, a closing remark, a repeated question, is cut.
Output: 6:00
